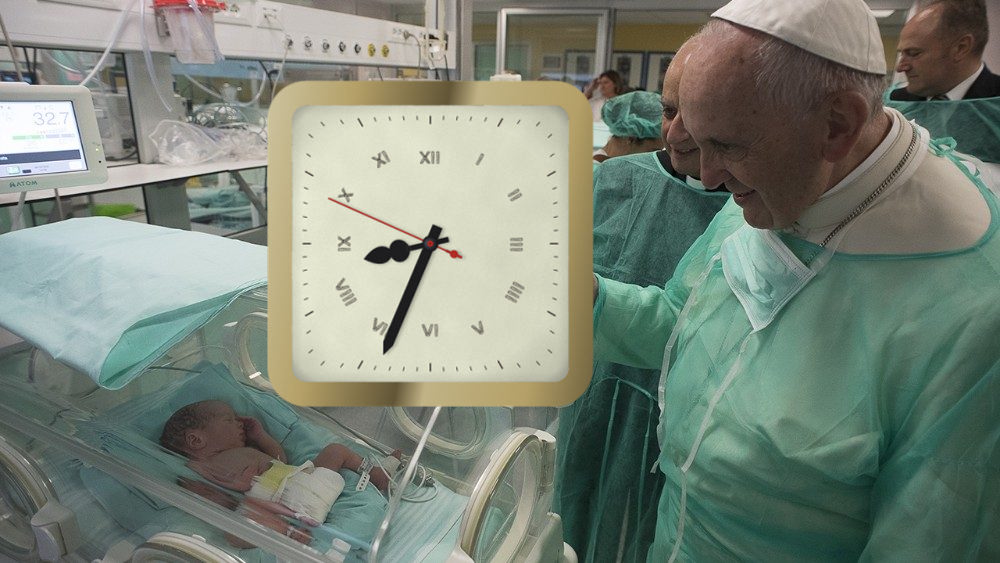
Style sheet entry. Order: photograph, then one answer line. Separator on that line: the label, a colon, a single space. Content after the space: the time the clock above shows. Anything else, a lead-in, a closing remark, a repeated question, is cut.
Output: 8:33:49
